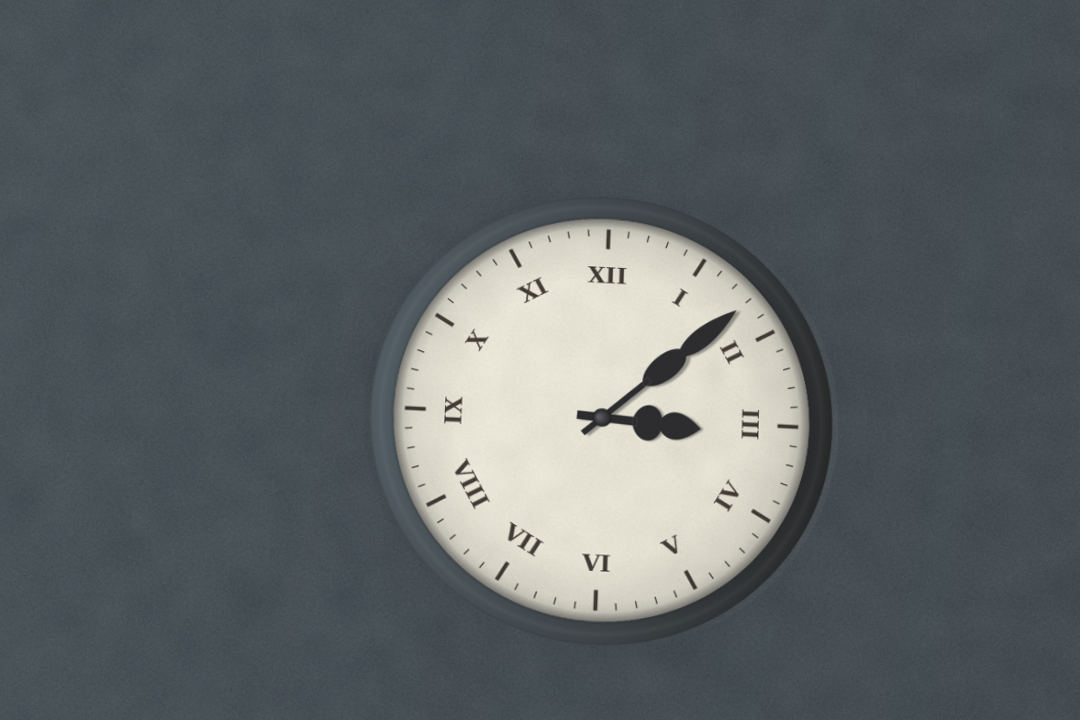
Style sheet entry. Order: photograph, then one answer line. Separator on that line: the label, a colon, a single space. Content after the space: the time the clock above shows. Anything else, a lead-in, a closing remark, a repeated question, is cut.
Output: 3:08
